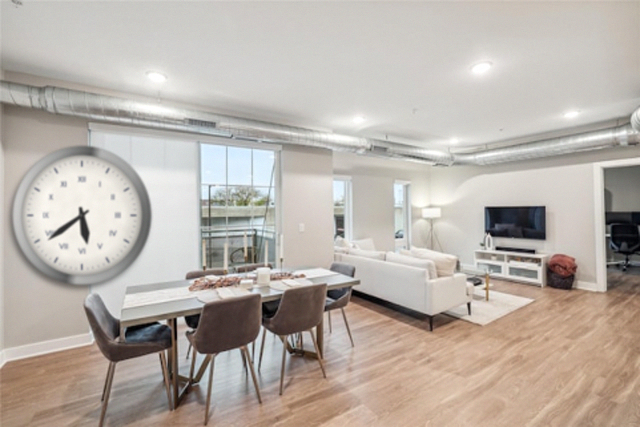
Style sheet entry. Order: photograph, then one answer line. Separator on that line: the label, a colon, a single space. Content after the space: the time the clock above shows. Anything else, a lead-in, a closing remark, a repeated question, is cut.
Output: 5:39
